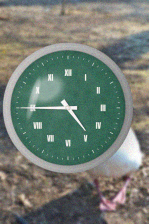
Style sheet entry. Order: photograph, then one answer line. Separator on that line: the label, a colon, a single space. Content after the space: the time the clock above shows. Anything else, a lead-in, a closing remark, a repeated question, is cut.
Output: 4:45
